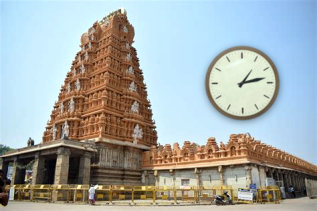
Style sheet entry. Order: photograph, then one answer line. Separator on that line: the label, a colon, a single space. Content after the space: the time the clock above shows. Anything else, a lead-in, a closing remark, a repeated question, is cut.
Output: 1:13
